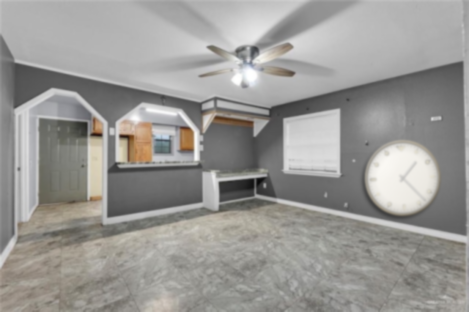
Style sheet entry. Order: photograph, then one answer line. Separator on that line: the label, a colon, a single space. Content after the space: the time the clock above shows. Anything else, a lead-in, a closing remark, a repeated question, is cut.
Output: 1:23
